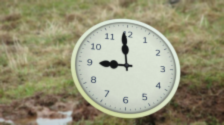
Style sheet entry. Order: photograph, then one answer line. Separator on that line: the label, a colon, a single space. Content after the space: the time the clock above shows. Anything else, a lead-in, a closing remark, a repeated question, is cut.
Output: 8:59
